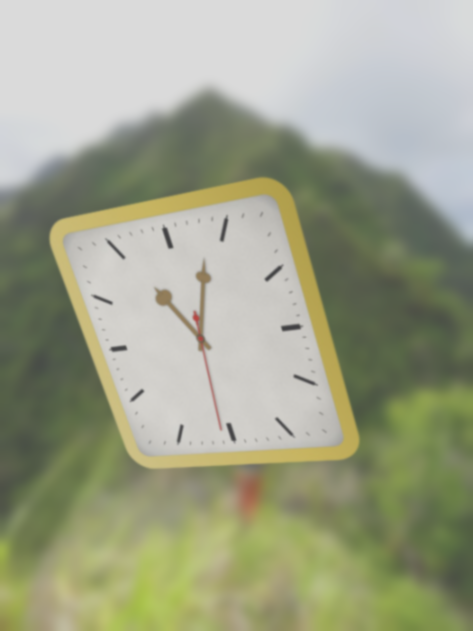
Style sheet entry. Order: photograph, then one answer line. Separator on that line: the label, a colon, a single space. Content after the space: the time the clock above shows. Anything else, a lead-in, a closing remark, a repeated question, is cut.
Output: 11:03:31
